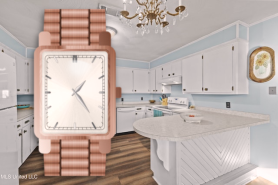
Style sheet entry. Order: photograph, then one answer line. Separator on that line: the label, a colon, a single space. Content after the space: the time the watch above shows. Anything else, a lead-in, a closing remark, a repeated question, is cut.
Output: 1:24
